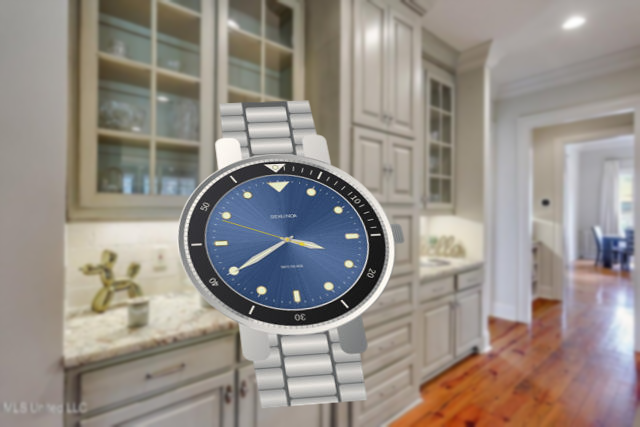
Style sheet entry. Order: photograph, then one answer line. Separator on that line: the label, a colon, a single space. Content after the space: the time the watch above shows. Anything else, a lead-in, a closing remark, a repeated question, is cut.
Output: 3:39:49
